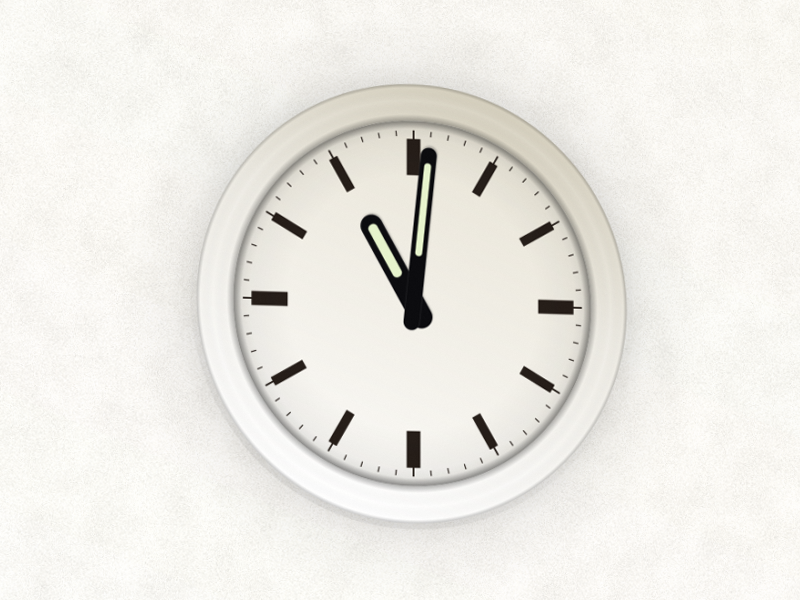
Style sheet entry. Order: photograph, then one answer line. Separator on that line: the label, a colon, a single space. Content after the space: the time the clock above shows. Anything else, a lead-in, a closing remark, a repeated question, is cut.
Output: 11:01
